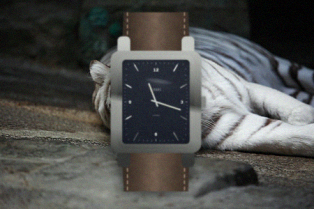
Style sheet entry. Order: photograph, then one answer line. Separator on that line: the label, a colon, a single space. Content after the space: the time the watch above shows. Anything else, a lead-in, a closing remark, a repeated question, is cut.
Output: 11:18
